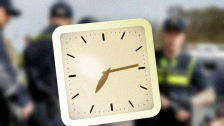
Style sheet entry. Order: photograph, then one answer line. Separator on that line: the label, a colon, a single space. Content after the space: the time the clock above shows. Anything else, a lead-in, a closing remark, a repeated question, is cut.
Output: 7:14
